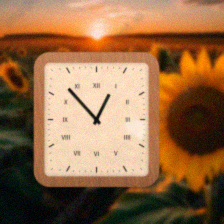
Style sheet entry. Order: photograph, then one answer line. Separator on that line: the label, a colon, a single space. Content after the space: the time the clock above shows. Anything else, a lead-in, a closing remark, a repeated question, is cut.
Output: 12:53
